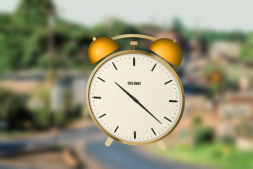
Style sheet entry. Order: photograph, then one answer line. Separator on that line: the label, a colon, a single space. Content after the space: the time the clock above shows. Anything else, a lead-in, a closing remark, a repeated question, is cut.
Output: 10:22
